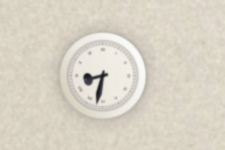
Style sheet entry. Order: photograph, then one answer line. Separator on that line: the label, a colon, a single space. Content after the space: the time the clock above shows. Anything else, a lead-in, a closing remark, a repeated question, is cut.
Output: 8:32
